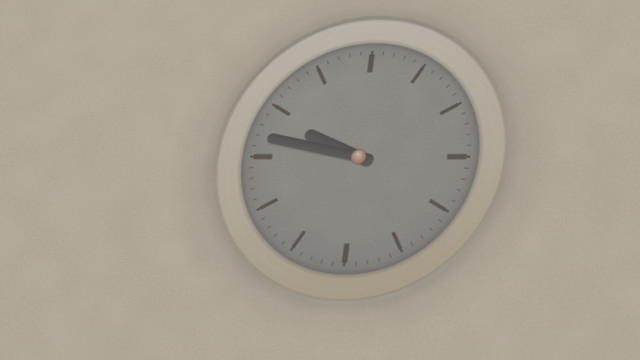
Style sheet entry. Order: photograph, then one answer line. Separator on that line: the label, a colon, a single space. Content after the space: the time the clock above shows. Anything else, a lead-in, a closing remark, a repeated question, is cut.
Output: 9:47
